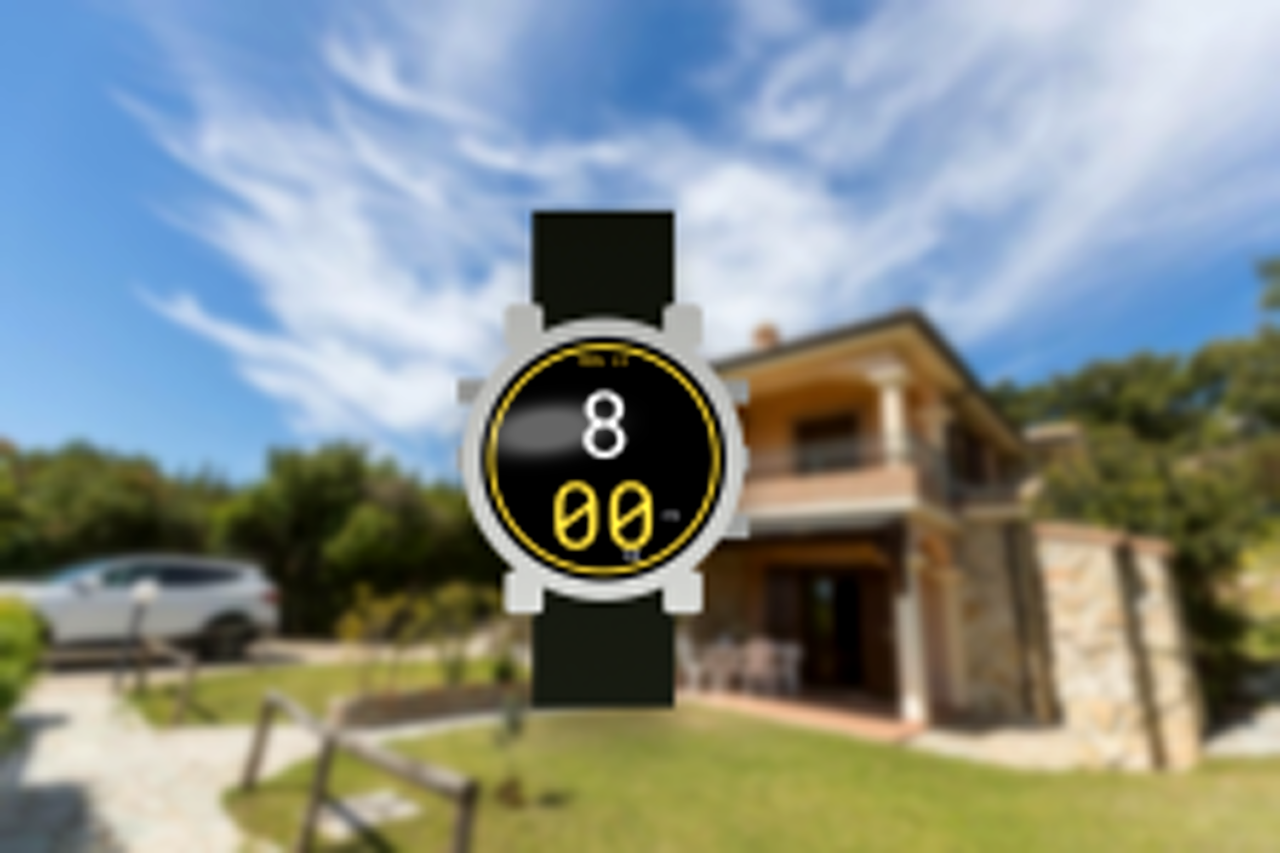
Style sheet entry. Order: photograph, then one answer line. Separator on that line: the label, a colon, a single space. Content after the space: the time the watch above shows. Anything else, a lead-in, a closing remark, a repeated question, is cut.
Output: 8:00
